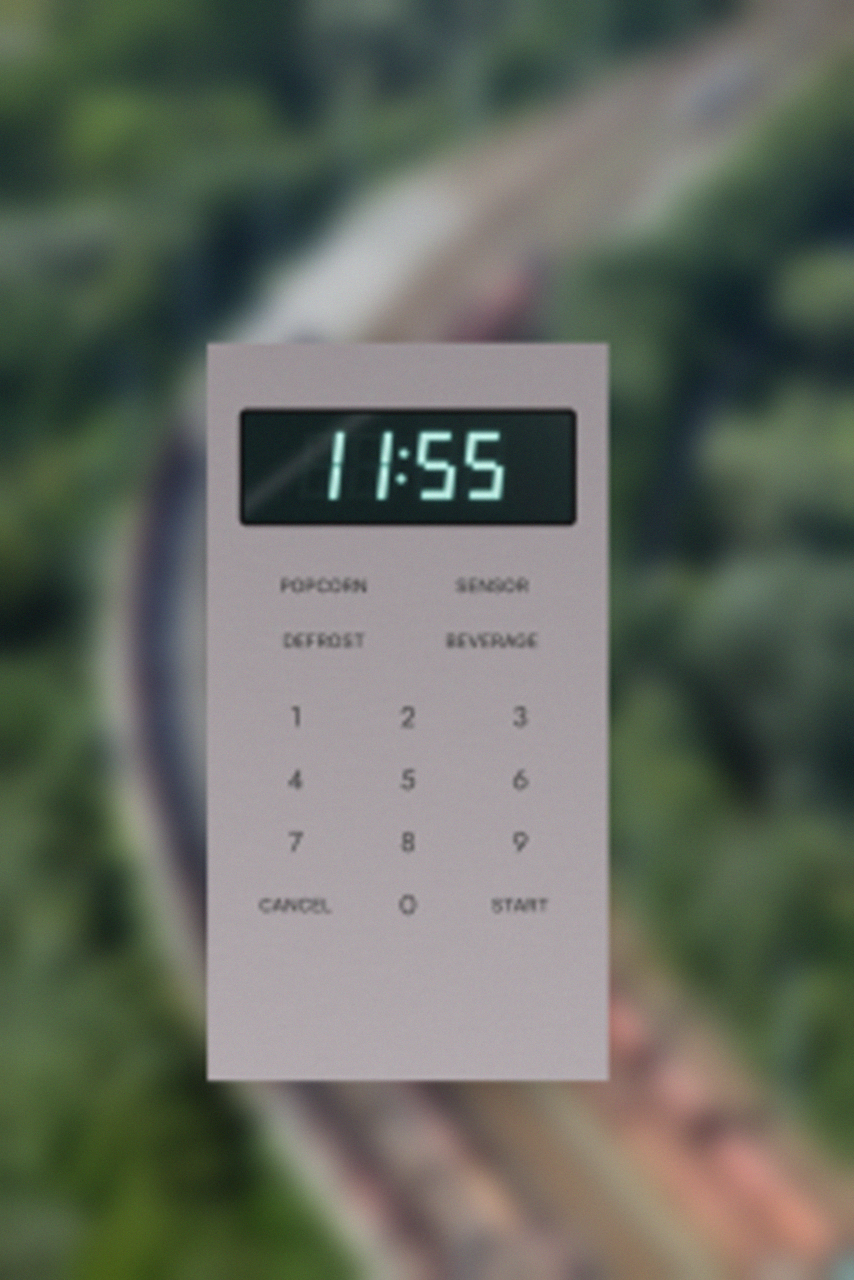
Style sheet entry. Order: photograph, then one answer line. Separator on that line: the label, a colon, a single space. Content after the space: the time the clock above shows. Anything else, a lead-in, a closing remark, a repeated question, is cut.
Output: 11:55
